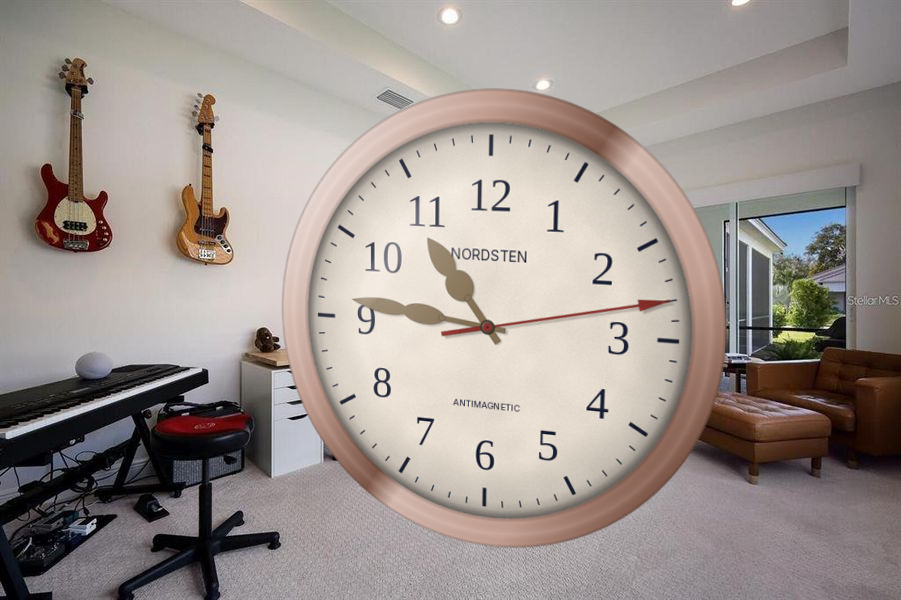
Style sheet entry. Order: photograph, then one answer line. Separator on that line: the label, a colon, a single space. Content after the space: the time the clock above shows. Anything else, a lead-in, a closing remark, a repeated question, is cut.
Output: 10:46:13
